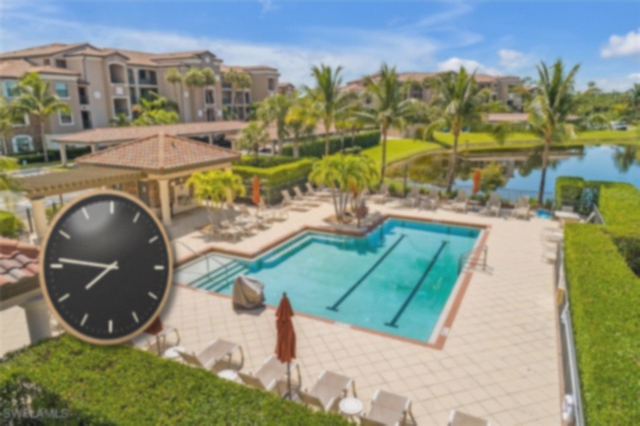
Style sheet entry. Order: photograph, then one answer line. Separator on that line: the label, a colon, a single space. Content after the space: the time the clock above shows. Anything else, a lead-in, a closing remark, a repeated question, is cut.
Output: 7:46
